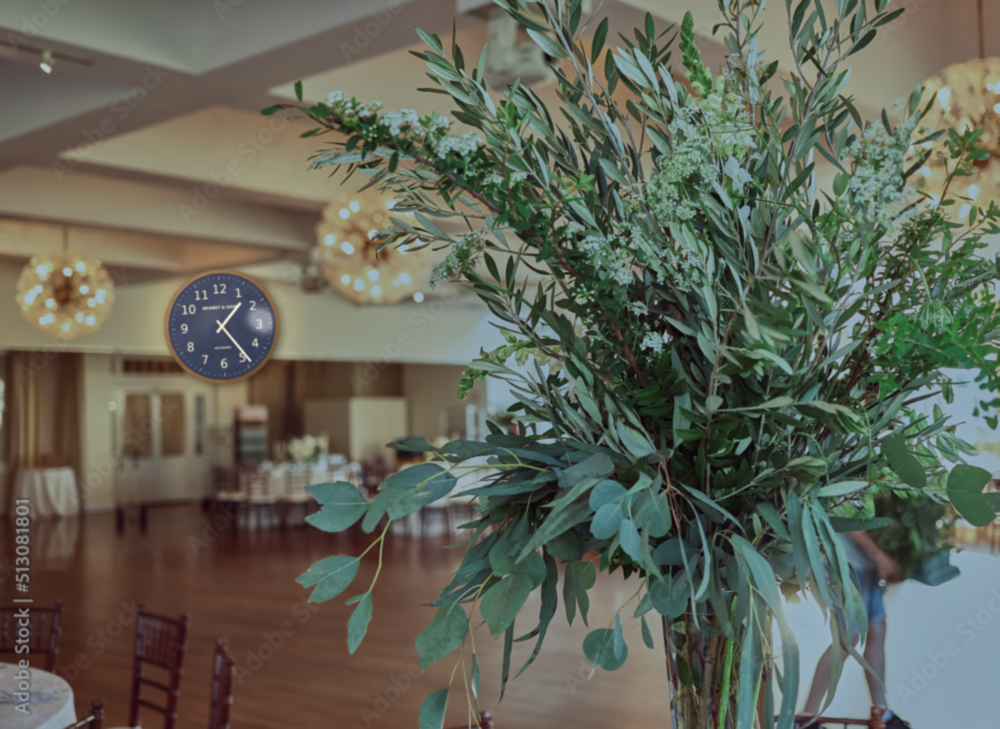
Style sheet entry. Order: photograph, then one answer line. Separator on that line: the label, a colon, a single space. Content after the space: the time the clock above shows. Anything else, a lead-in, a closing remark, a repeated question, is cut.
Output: 1:24
